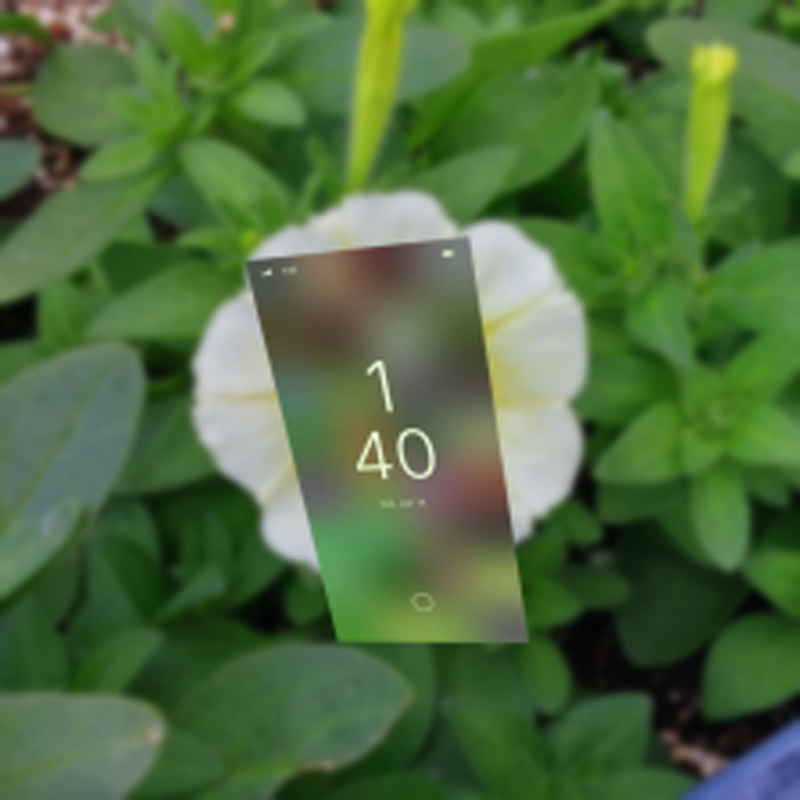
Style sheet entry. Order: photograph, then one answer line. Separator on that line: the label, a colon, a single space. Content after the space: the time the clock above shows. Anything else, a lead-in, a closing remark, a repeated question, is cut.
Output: 1:40
